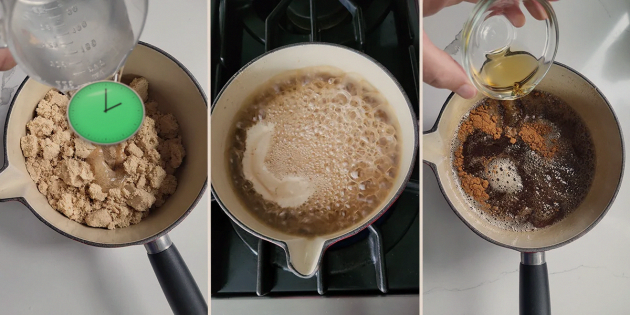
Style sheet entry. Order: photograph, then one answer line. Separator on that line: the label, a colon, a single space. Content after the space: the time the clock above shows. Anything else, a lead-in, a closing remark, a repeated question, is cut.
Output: 2:00
